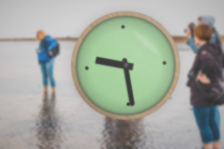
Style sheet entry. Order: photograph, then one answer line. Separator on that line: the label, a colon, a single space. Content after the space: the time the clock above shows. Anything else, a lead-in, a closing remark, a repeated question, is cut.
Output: 9:29
